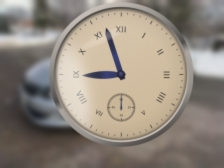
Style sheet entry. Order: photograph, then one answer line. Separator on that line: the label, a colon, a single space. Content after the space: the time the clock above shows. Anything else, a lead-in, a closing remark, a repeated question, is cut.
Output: 8:57
